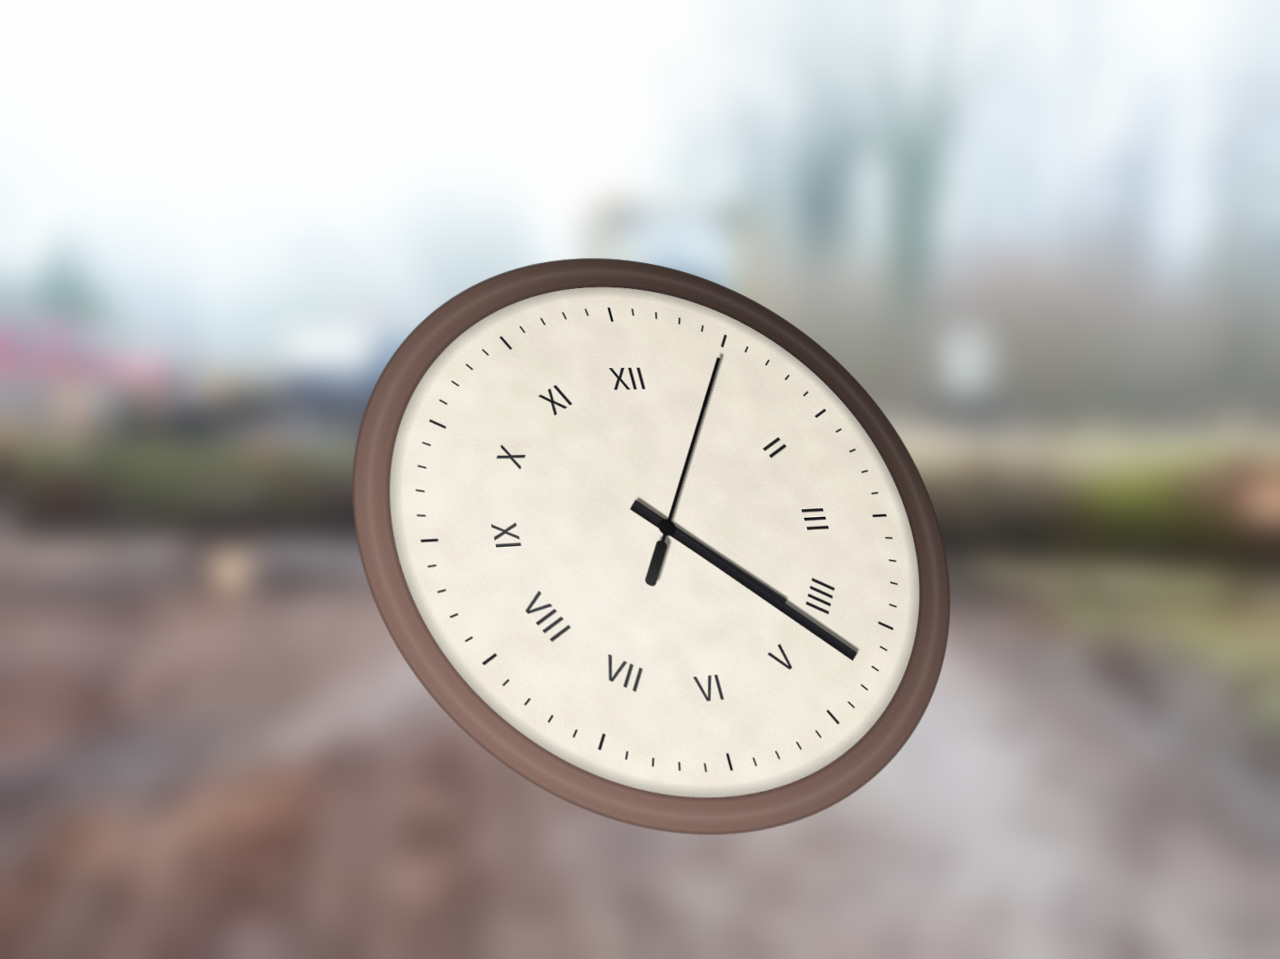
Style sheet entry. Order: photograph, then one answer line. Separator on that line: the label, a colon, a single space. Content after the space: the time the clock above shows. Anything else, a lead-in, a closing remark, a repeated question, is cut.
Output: 4:22:05
